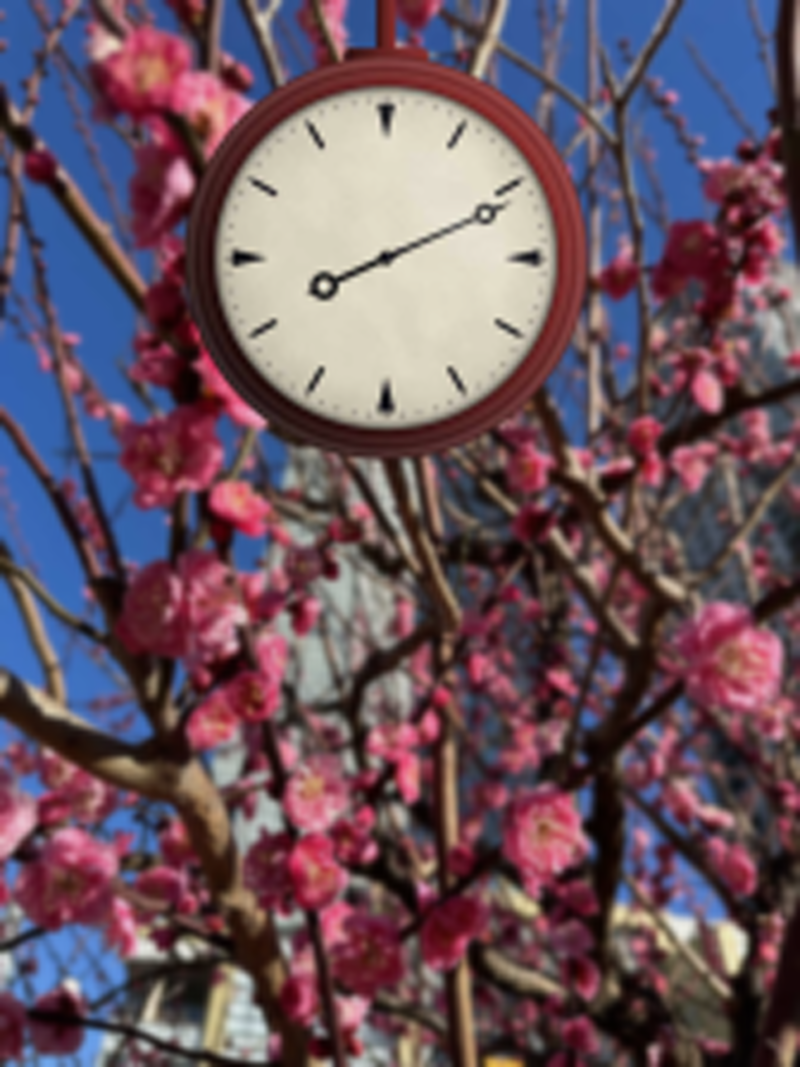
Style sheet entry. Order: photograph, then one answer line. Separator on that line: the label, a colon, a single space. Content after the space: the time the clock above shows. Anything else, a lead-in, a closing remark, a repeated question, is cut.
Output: 8:11
